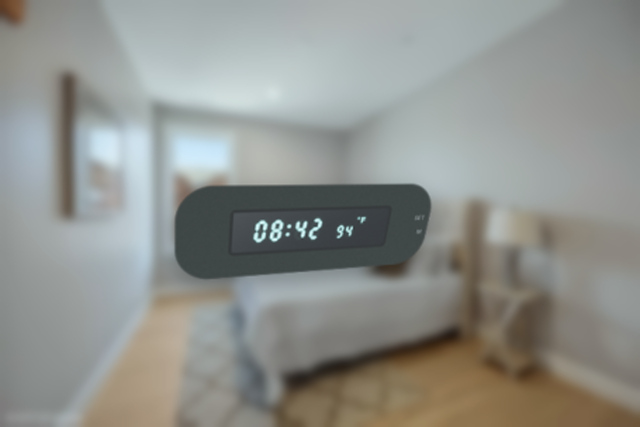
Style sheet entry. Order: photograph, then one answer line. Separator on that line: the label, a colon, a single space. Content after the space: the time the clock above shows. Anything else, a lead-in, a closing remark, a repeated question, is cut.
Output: 8:42
